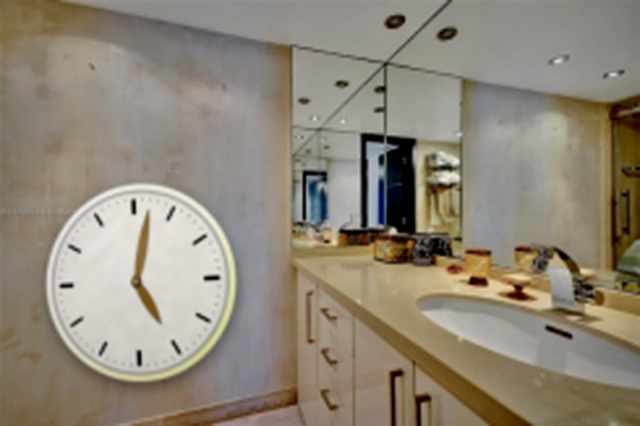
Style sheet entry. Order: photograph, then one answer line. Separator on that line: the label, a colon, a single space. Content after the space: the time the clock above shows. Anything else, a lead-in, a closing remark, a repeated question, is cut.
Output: 5:02
